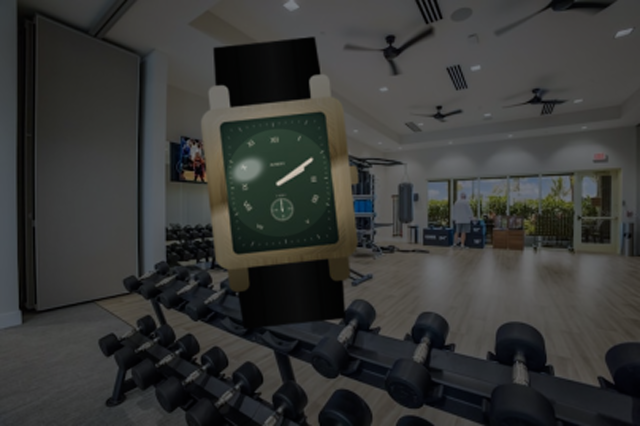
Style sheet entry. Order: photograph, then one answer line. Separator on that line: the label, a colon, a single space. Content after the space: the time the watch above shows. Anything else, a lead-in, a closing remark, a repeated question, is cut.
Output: 2:10
